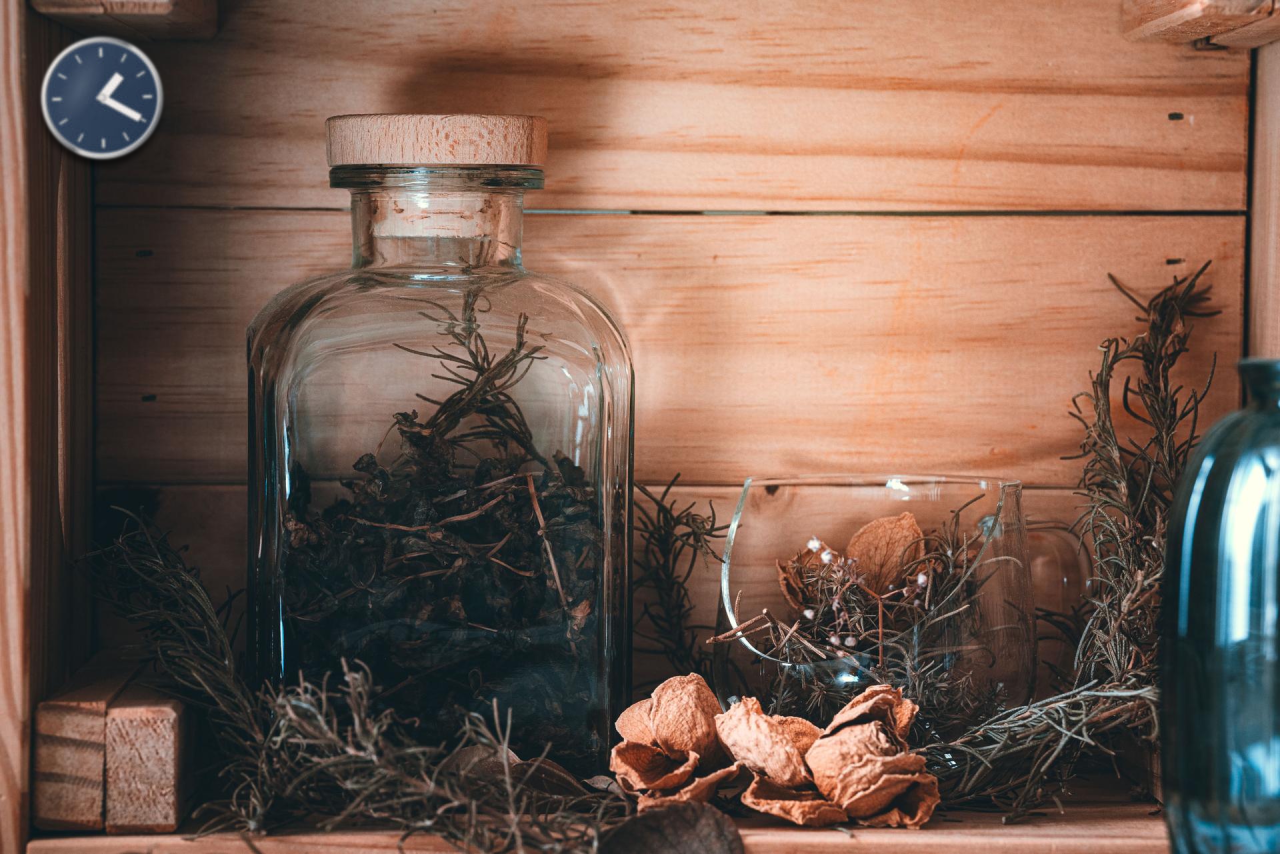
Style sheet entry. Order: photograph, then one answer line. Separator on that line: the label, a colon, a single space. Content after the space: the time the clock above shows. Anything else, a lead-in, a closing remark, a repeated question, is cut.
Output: 1:20
